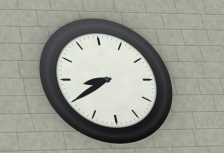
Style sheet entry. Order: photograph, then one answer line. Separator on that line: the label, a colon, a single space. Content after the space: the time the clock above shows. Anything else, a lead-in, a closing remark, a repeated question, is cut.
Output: 8:40
